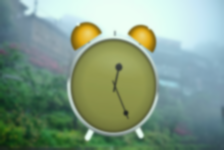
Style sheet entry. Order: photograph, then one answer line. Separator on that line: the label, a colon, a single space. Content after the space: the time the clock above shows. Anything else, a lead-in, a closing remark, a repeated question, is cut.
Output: 12:26
